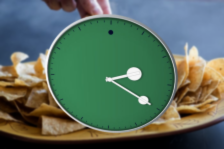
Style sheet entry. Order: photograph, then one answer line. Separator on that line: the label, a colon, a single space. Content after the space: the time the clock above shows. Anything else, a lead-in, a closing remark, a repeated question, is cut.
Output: 2:20
